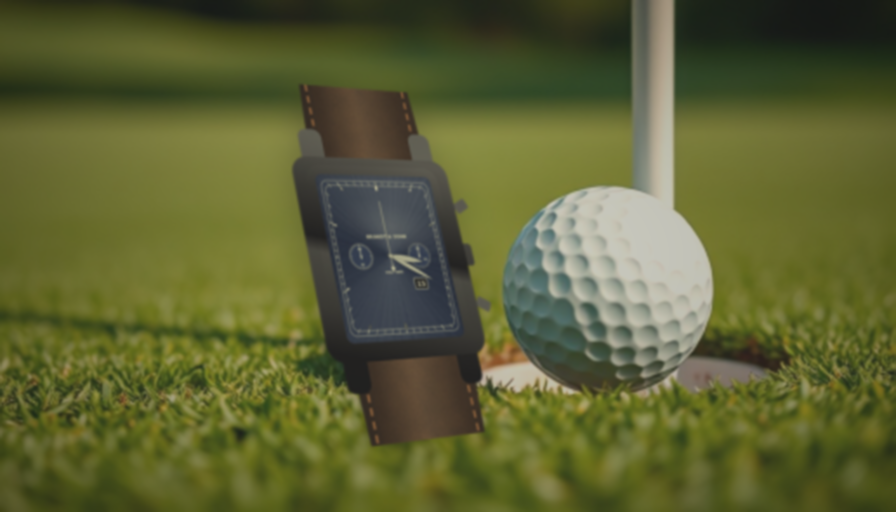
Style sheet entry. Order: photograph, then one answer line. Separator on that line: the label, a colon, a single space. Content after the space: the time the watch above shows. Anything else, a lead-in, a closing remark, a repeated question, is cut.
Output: 3:20
